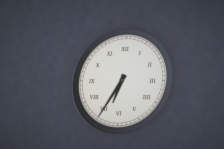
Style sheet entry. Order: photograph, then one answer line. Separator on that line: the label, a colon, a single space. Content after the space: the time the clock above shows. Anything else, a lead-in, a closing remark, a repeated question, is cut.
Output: 6:35
